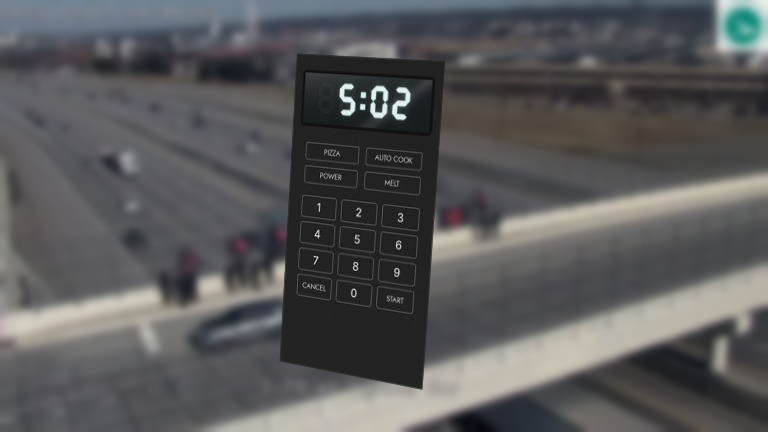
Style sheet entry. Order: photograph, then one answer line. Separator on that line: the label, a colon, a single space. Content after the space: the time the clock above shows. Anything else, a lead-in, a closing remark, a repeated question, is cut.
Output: 5:02
